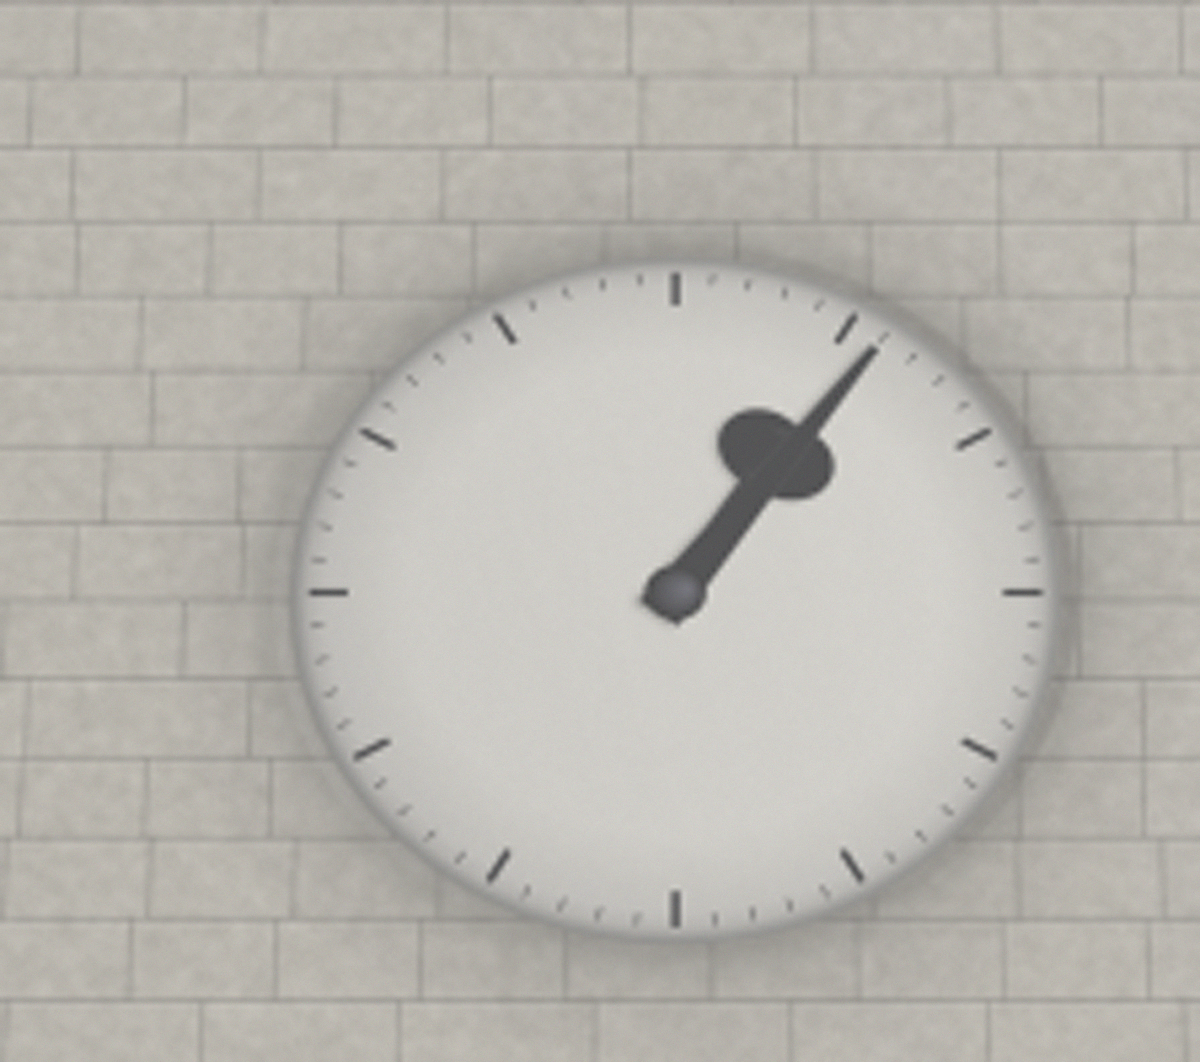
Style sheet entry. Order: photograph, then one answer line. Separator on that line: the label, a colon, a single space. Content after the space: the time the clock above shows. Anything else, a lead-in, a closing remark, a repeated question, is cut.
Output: 1:06
